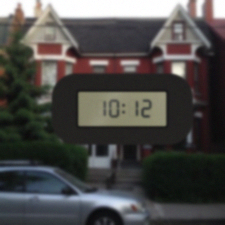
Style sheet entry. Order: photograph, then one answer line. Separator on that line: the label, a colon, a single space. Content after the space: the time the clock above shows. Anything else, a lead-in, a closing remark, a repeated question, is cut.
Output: 10:12
